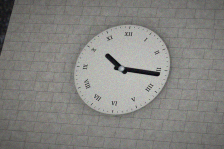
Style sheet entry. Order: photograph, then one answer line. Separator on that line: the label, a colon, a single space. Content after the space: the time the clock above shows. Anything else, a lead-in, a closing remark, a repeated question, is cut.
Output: 10:16
